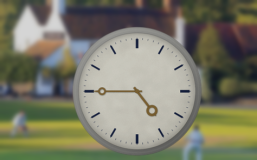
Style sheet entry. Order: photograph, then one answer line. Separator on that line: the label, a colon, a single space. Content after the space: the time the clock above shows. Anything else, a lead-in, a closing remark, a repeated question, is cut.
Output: 4:45
